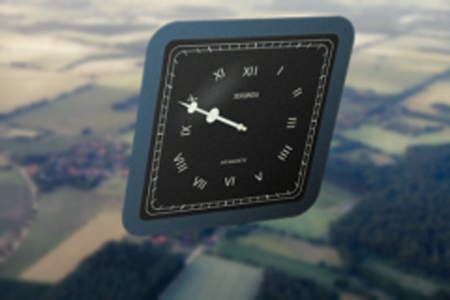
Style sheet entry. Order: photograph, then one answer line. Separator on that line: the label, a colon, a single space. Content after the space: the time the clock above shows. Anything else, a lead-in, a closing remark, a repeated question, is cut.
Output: 9:49
